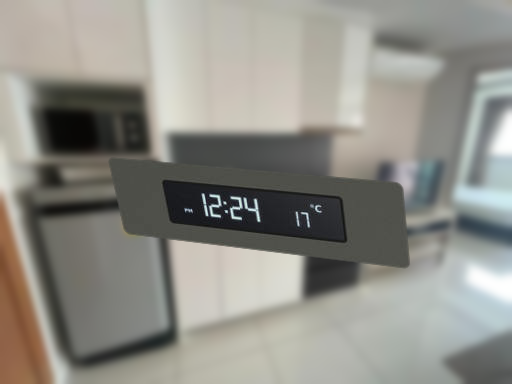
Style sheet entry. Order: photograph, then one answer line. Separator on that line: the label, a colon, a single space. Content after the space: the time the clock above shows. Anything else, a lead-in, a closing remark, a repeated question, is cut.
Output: 12:24
